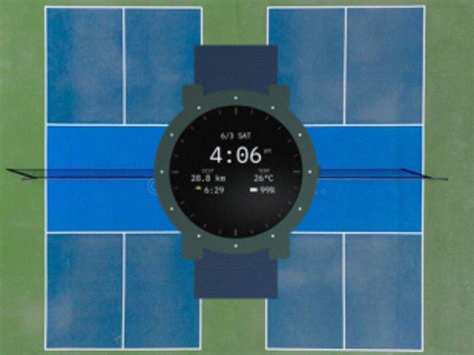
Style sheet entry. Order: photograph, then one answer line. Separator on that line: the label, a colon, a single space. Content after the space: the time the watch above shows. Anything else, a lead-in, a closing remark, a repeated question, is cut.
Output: 4:06
